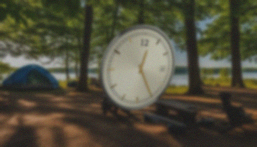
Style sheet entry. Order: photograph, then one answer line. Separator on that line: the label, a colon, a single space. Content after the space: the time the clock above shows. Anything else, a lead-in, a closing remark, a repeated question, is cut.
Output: 12:25
